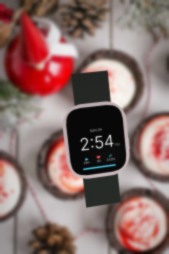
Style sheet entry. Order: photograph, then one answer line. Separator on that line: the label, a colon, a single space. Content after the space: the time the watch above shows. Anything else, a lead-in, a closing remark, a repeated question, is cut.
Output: 2:54
